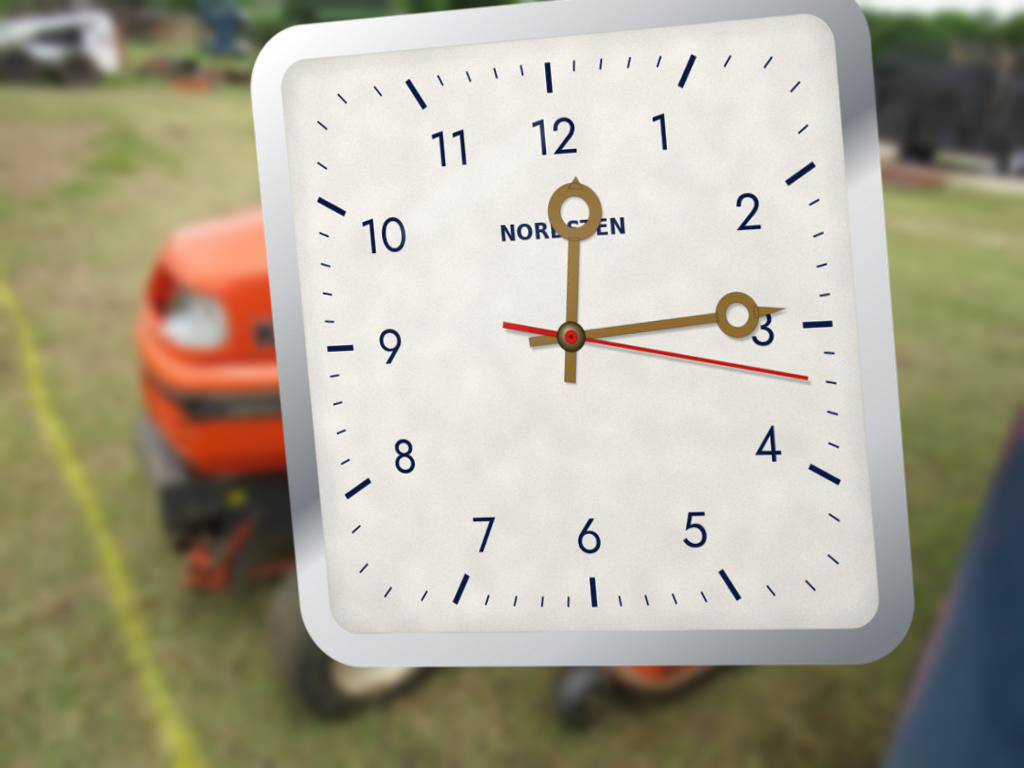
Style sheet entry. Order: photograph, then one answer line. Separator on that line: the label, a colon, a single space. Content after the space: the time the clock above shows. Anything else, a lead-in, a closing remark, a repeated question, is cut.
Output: 12:14:17
